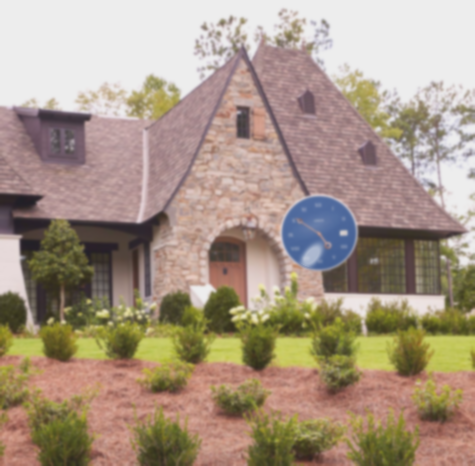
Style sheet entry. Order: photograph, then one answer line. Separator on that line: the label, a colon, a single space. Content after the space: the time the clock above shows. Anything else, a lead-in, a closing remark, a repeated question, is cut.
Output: 4:51
